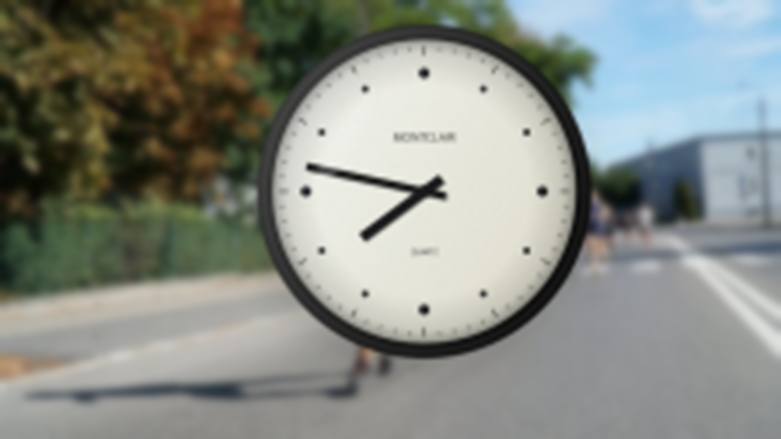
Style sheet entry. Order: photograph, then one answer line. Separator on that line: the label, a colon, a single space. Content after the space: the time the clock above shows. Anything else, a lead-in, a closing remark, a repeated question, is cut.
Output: 7:47
